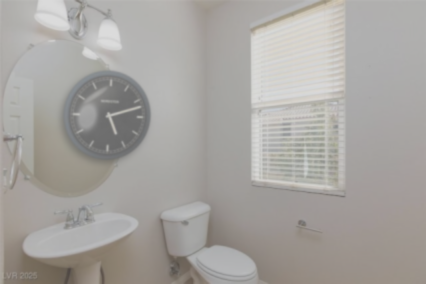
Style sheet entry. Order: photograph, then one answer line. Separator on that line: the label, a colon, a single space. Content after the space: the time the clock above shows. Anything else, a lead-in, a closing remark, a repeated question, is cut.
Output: 5:12
